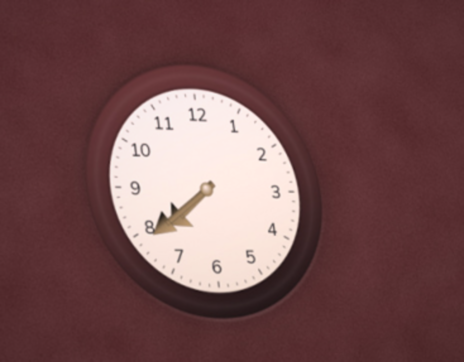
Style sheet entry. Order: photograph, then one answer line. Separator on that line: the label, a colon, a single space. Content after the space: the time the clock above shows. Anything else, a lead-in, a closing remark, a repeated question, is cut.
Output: 7:39
